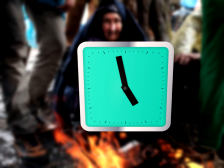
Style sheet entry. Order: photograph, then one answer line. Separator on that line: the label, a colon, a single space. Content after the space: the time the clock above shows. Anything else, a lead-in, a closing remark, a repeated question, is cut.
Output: 4:58
